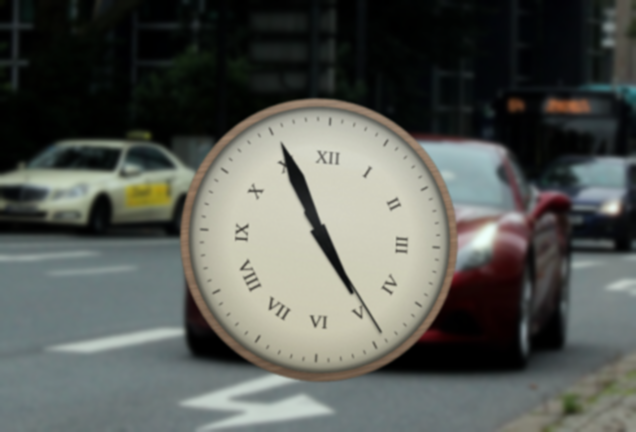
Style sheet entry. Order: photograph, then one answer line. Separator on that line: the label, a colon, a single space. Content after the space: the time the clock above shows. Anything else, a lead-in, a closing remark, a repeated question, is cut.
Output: 4:55:24
